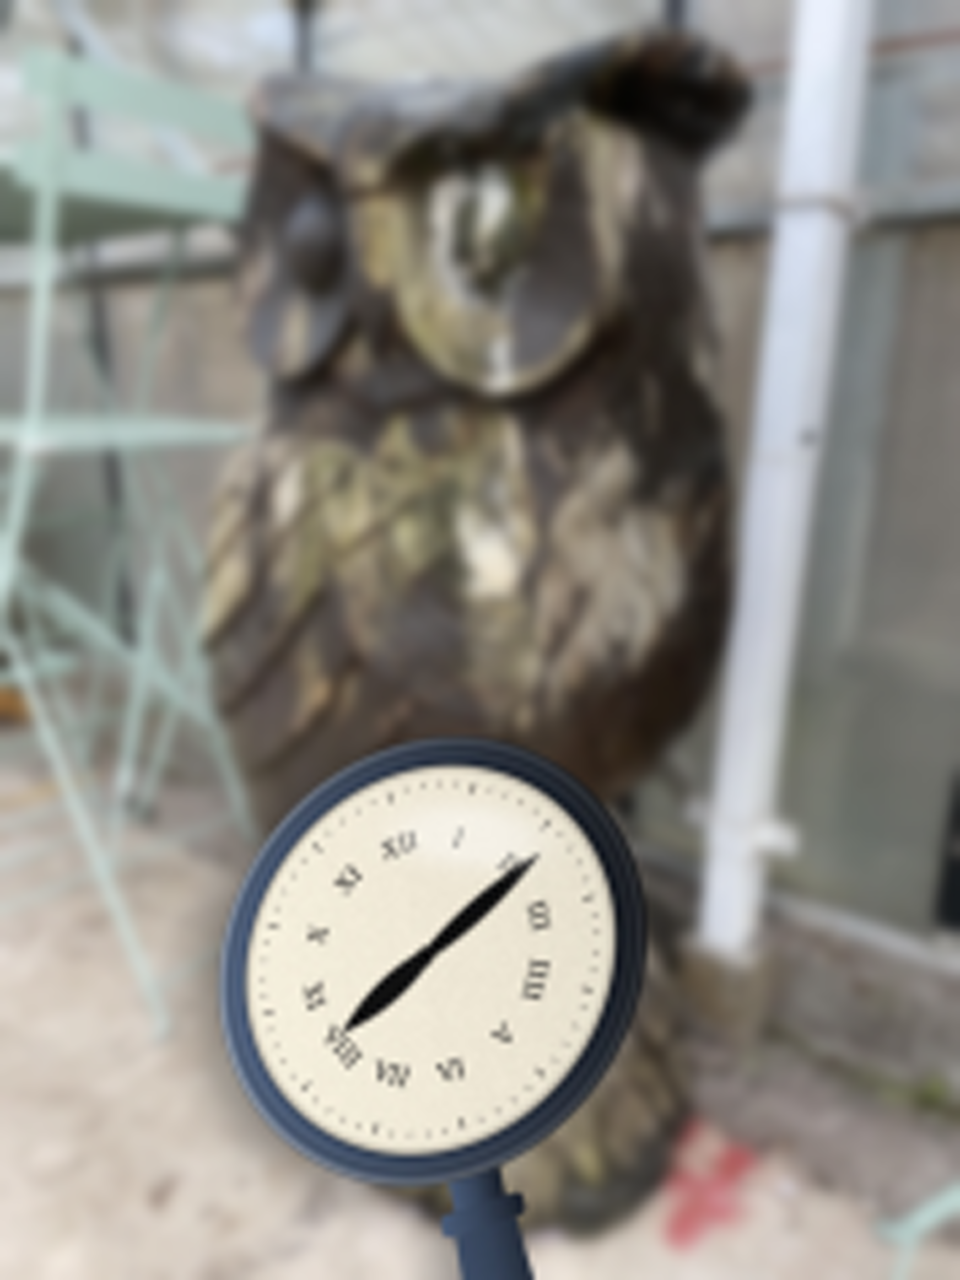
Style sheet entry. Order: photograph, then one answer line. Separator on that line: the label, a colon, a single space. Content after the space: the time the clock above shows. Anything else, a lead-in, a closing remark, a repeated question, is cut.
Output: 8:11
